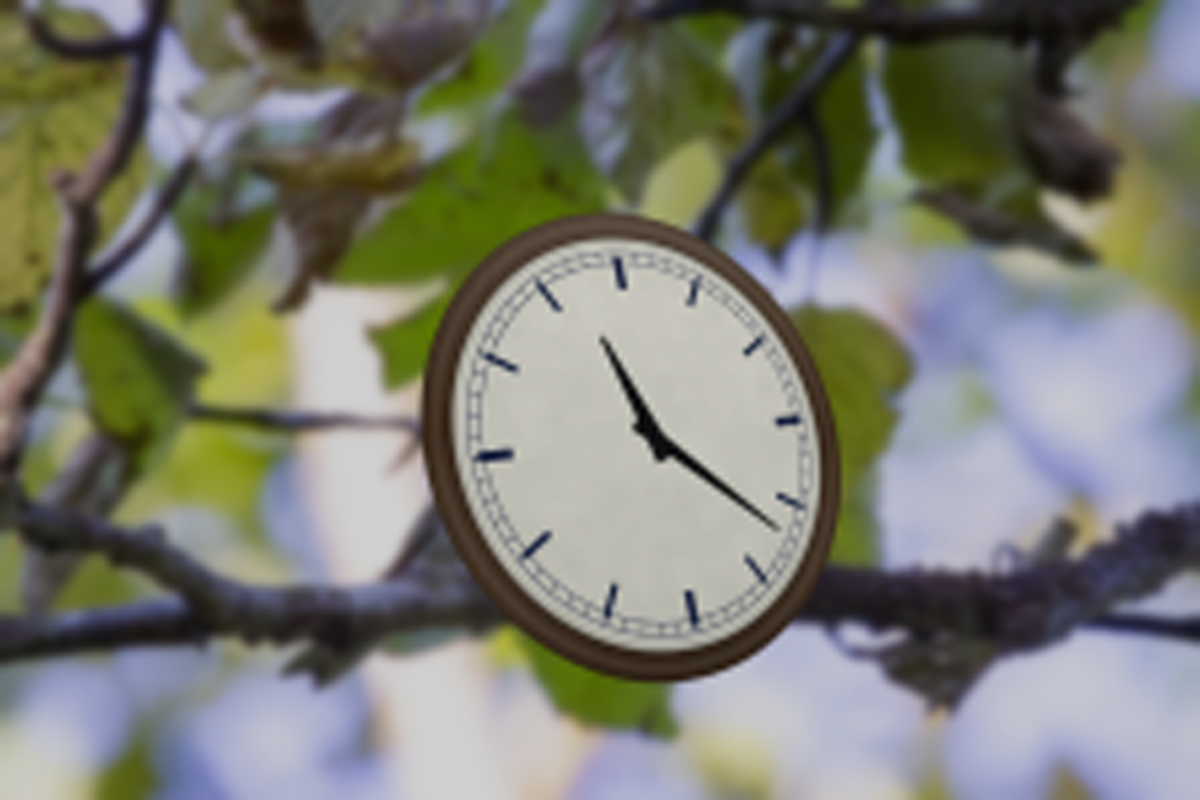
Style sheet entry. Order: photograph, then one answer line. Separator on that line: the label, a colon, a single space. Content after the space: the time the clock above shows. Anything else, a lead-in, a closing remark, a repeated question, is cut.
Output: 11:22
